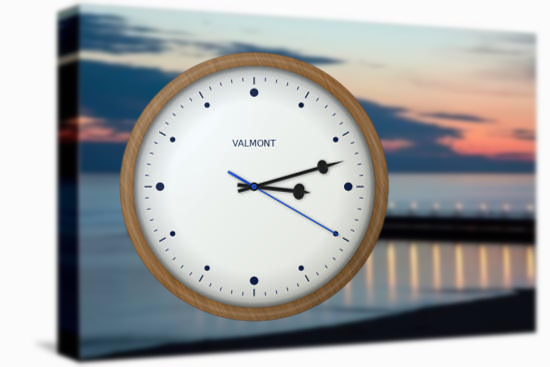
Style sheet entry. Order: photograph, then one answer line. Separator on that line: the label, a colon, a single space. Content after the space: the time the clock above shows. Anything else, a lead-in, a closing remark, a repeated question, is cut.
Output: 3:12:20
